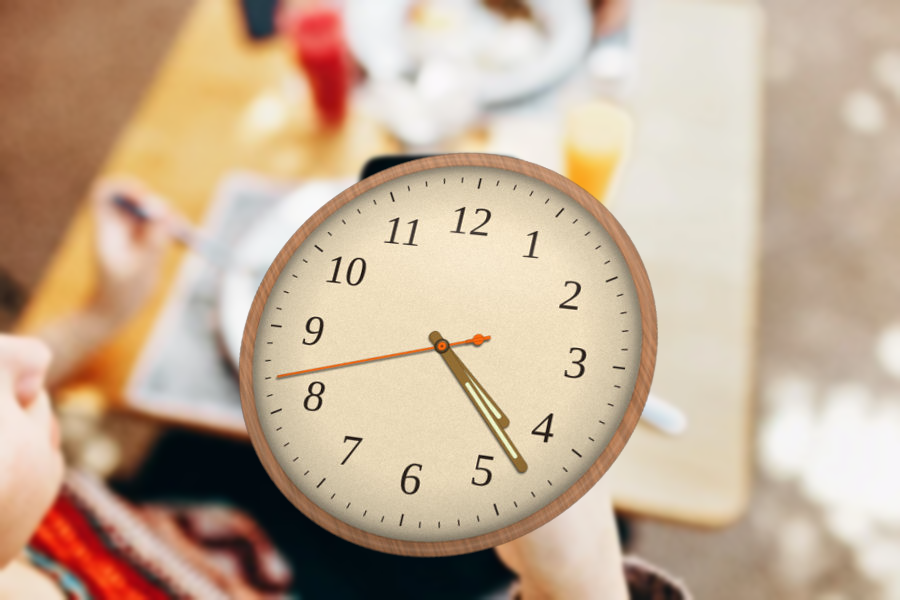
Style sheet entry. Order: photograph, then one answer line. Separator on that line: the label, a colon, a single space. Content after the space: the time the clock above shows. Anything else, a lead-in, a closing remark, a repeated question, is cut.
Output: 4:22:42
